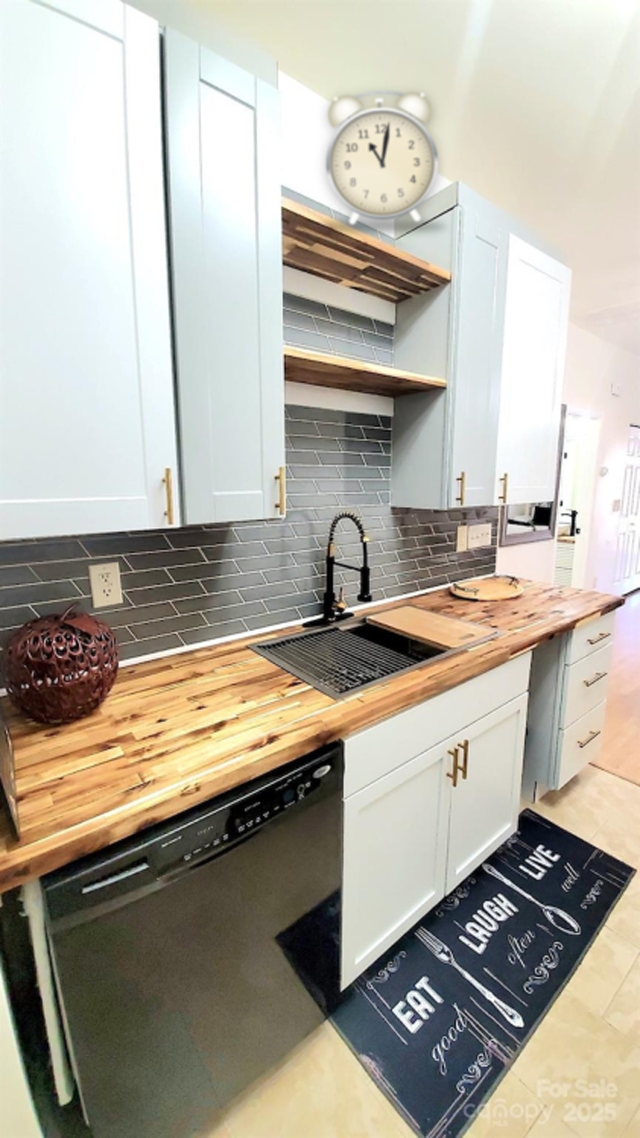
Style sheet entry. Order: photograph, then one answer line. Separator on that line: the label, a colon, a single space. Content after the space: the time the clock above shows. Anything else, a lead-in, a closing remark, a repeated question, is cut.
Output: 11:02
